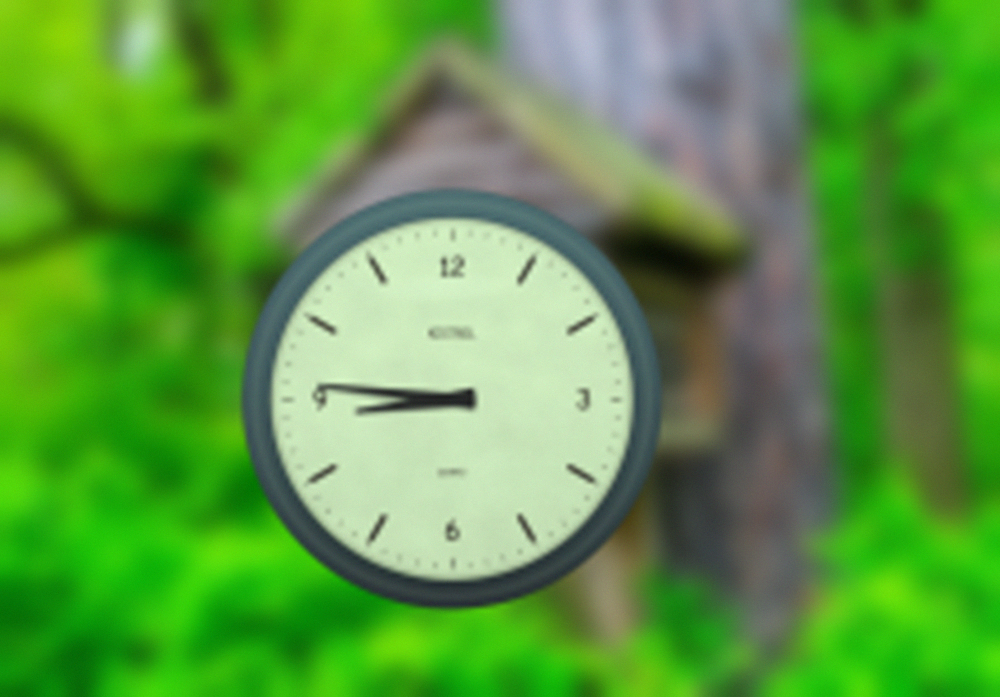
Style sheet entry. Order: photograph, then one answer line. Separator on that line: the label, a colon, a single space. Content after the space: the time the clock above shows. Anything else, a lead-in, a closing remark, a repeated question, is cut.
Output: 8:46
